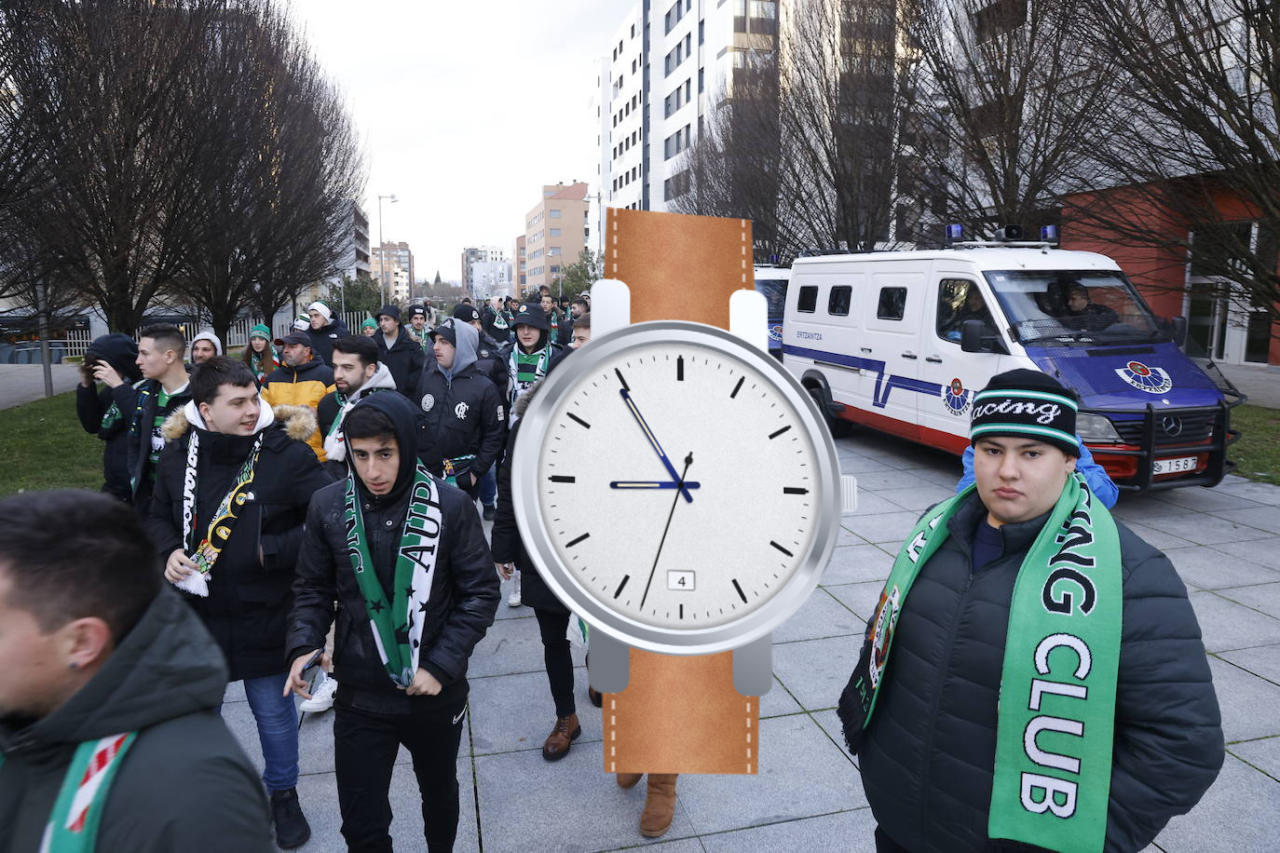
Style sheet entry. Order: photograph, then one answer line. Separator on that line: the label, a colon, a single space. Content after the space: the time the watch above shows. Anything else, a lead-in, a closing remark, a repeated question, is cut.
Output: 8:54:33
